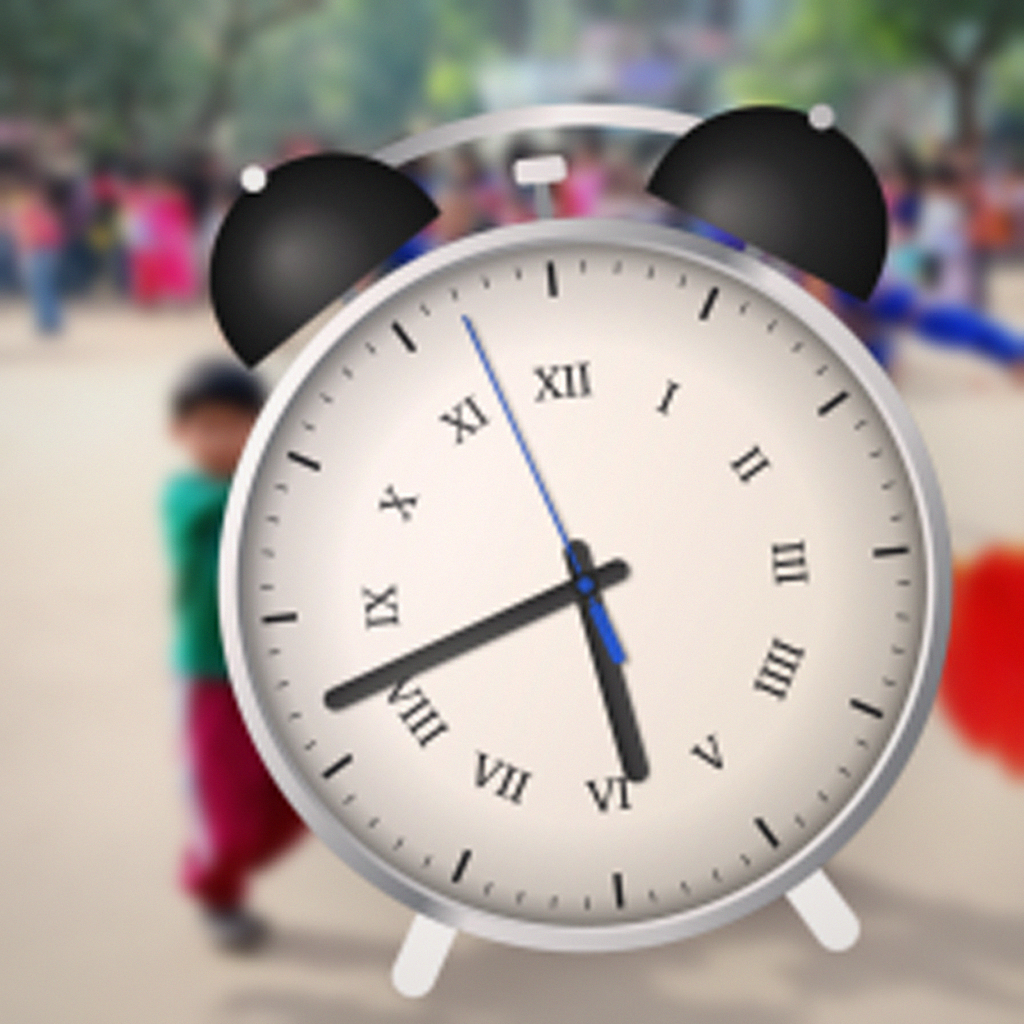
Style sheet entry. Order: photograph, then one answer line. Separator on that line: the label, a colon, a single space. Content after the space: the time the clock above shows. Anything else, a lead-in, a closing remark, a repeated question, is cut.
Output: 5:41:57
